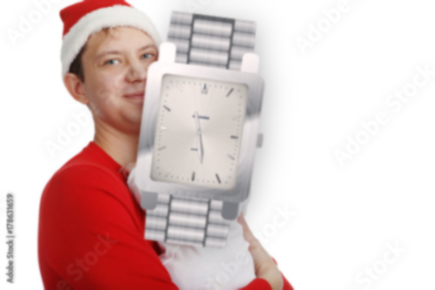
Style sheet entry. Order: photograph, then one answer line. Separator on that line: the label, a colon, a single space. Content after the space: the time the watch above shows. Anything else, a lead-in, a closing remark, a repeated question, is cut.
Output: 11:28
